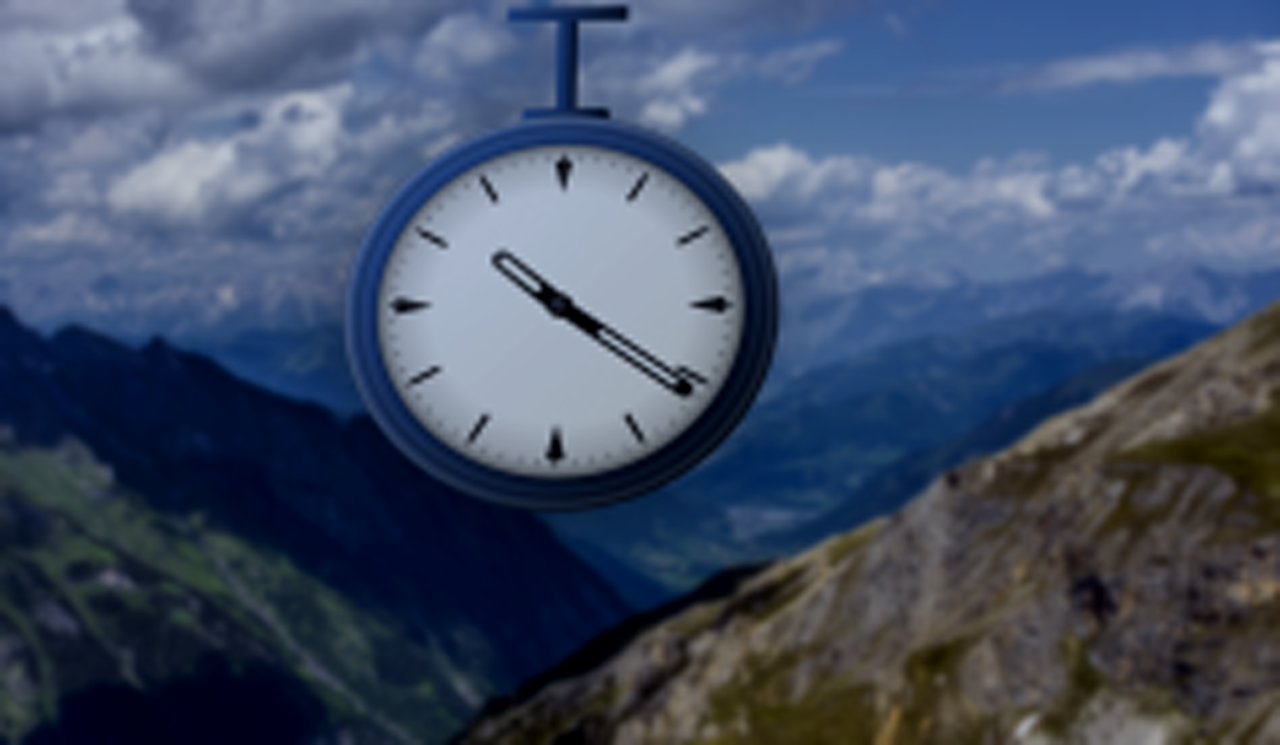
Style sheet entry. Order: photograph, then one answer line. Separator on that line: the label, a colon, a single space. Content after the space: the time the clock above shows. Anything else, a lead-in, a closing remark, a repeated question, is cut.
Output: 10:21
